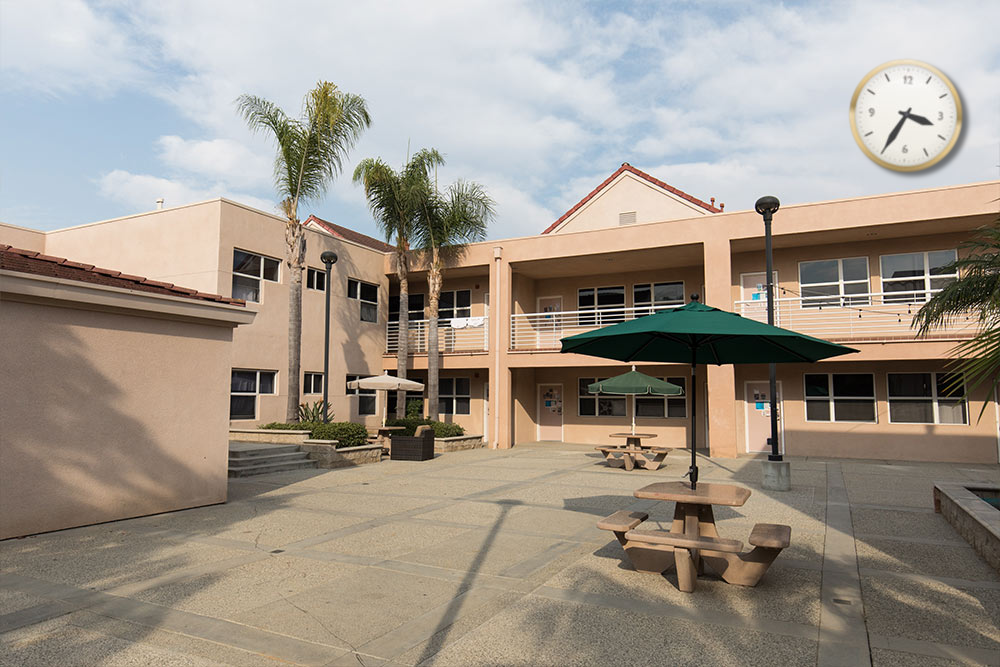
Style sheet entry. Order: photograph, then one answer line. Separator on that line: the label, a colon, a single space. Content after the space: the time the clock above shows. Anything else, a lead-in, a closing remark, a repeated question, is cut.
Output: 3:35
